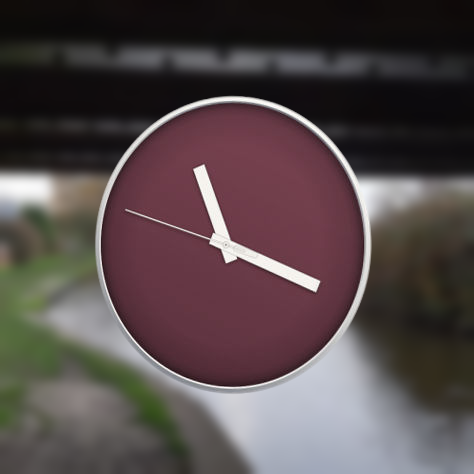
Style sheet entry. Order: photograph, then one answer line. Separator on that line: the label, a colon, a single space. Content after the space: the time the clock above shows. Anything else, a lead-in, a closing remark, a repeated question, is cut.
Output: 11:18:48
